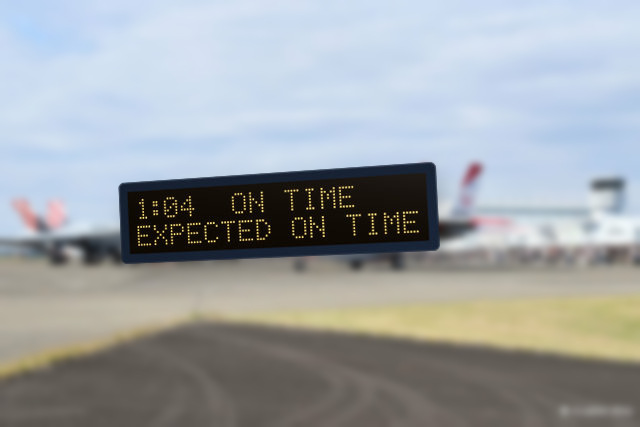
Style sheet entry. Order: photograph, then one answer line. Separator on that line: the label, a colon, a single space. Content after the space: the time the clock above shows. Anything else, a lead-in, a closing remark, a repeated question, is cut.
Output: 1:04
